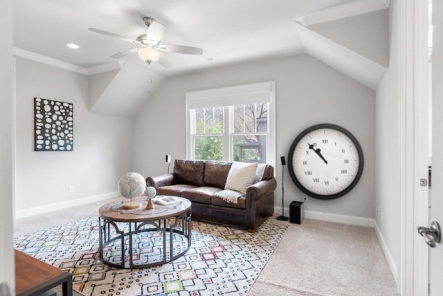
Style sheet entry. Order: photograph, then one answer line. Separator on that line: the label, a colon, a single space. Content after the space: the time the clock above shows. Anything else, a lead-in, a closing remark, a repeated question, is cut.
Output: 10:53
